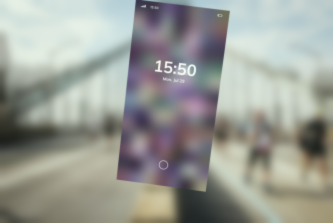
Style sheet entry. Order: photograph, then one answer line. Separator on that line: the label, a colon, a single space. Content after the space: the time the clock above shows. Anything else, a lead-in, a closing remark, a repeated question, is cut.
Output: 15:50
